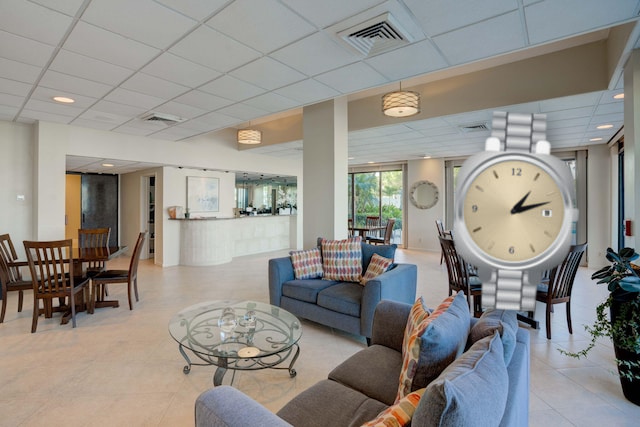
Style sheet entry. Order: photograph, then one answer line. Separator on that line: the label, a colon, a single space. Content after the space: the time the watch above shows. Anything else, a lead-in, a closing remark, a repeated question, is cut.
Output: 1:12
